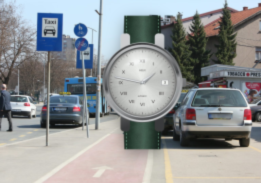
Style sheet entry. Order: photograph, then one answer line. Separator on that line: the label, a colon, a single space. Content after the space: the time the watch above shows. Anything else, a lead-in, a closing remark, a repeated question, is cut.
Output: 1:47
